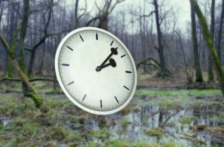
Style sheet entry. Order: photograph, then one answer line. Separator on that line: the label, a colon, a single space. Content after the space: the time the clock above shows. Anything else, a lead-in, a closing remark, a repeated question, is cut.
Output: 2:07
